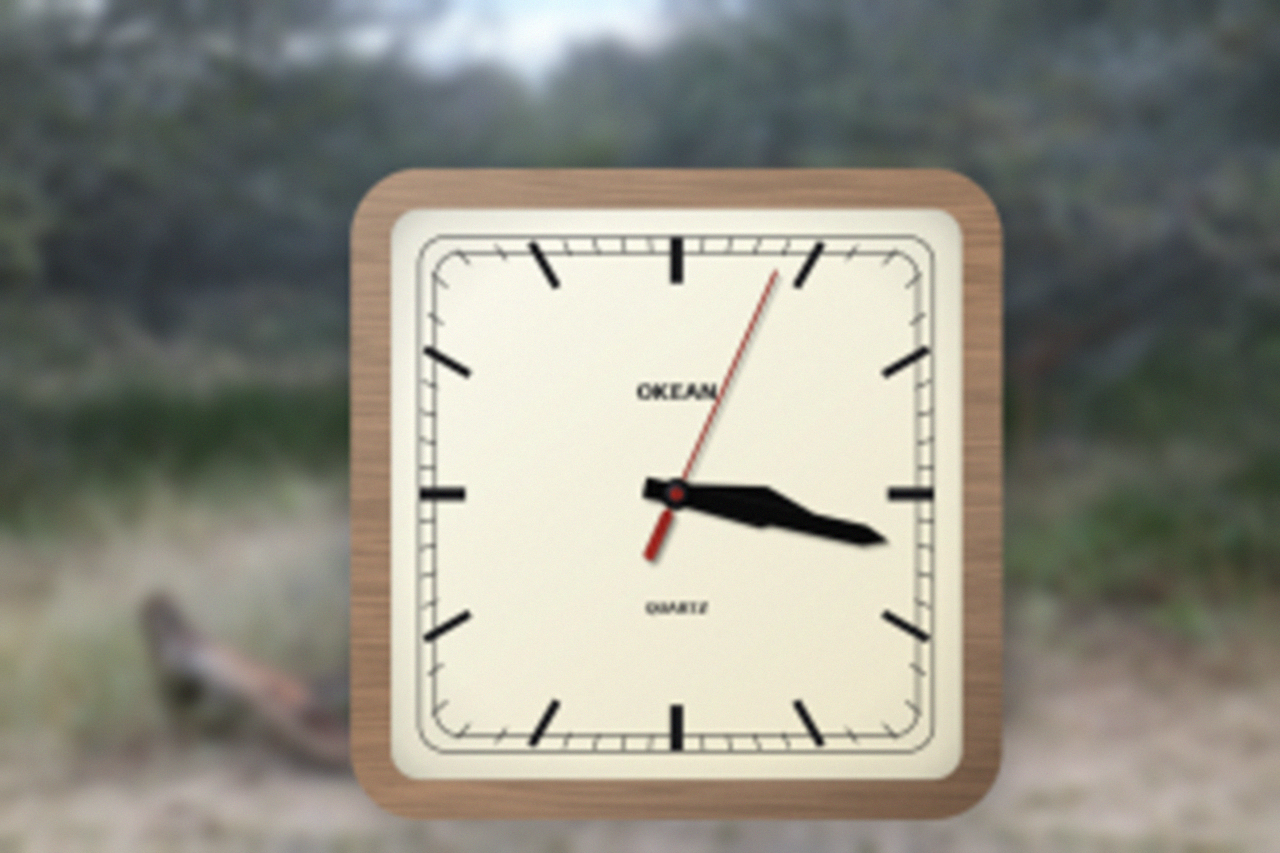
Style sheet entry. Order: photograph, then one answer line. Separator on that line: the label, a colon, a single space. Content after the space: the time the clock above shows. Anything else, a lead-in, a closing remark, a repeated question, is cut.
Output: 3:17:04
